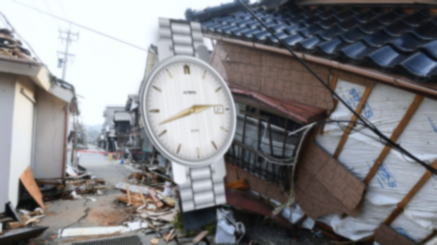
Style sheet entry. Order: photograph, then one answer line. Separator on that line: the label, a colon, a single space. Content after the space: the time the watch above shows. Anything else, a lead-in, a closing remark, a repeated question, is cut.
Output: 2:42
